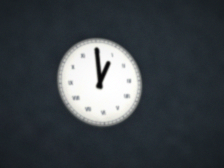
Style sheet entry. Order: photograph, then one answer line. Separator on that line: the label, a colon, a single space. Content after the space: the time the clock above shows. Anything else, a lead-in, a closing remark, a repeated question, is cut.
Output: 1:00
